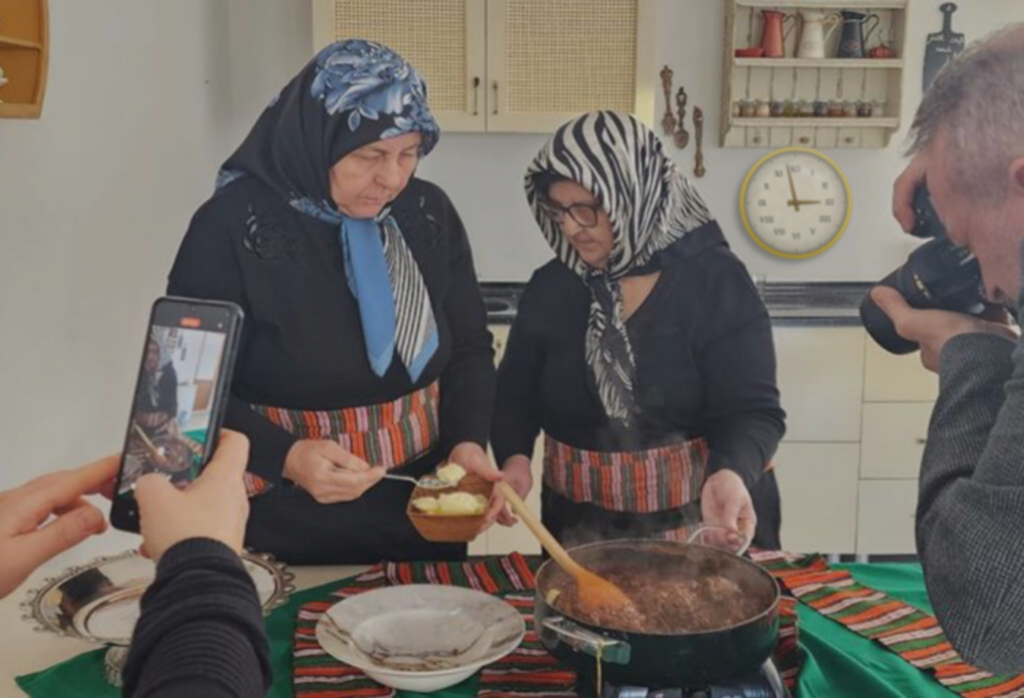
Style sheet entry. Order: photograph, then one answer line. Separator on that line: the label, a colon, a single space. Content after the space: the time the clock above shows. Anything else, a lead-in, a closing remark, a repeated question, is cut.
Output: 2:58
